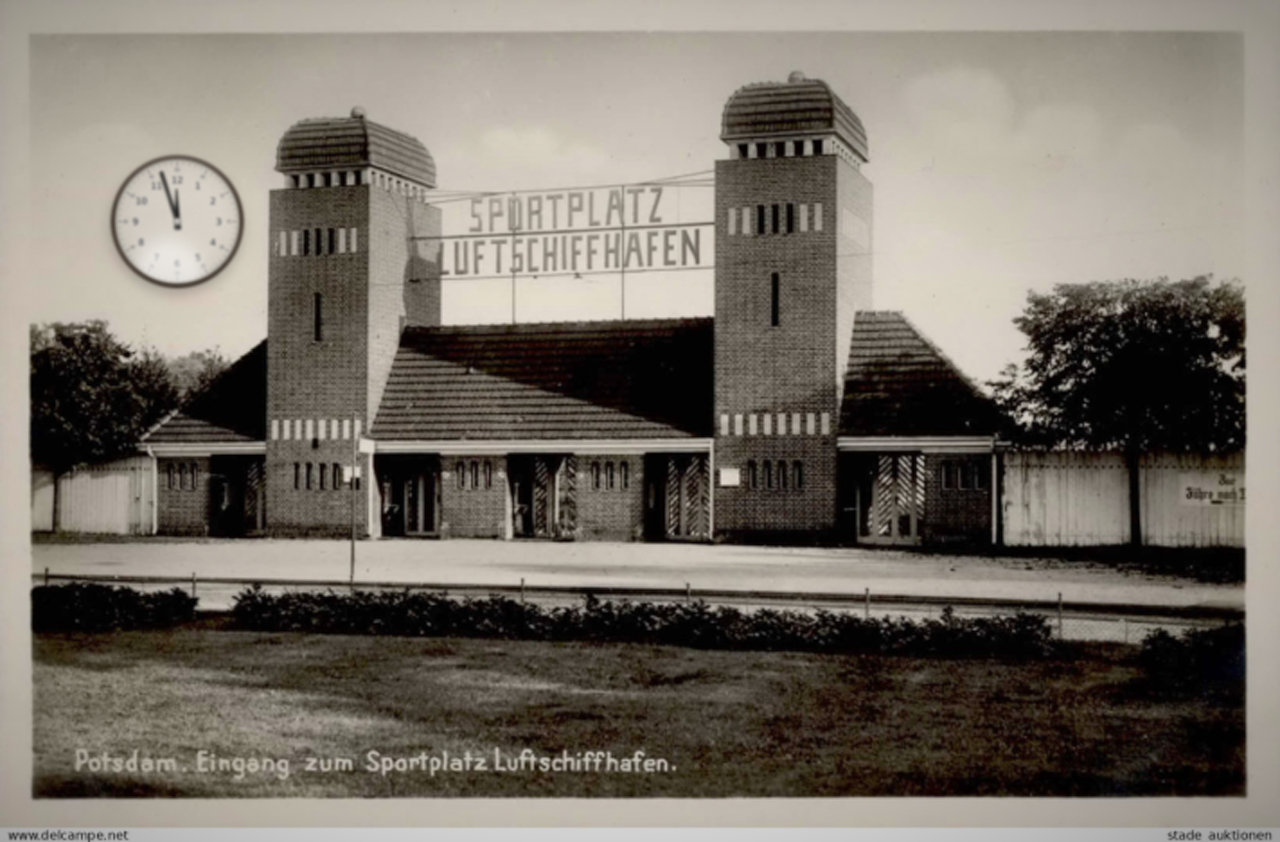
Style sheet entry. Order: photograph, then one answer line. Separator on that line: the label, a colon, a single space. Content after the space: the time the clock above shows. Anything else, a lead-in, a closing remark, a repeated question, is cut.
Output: 11:57
